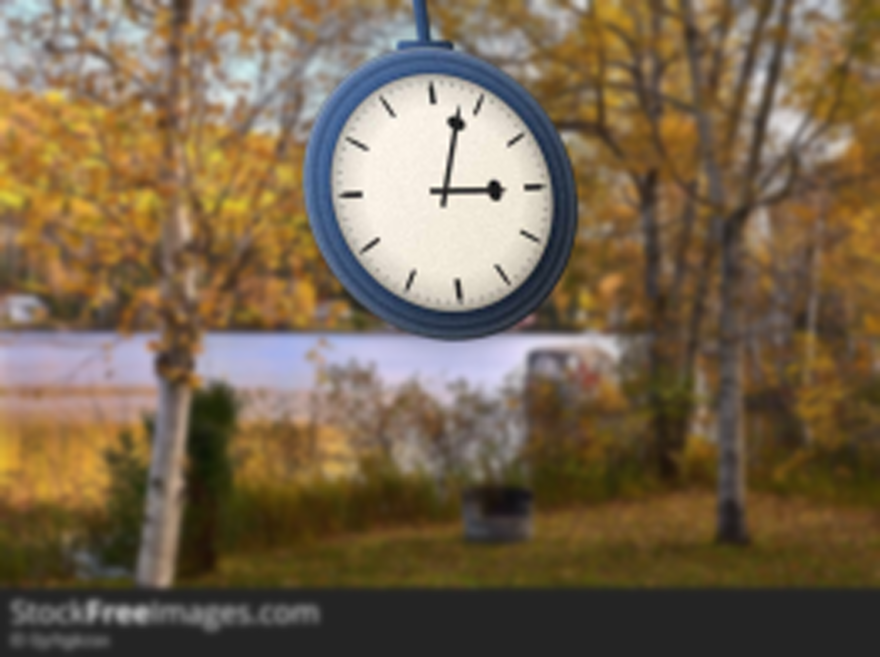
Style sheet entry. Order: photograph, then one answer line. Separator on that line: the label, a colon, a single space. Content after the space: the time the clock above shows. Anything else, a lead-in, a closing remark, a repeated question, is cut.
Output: 3:03
